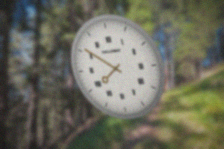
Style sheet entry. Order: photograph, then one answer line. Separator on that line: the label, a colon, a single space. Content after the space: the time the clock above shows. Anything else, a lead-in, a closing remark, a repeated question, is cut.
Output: 7:51
